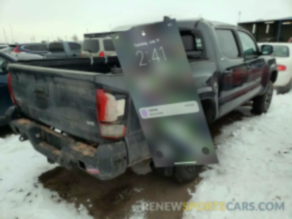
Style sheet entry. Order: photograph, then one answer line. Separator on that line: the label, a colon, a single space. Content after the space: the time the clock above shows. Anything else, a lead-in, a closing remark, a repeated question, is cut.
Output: 2:41
